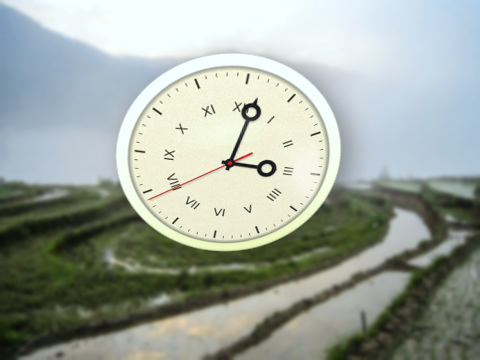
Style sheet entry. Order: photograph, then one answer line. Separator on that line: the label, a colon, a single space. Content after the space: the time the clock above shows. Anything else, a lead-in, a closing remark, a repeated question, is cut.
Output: 3:01:39
